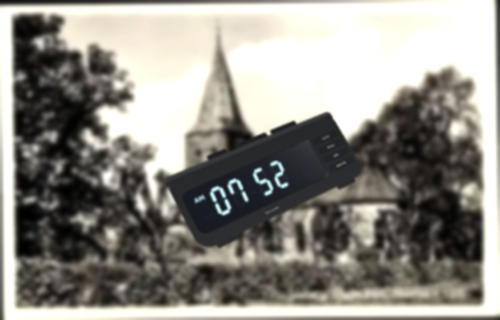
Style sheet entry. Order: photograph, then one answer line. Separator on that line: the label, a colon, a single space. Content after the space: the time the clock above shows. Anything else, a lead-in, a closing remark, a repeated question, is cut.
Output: 7:52
